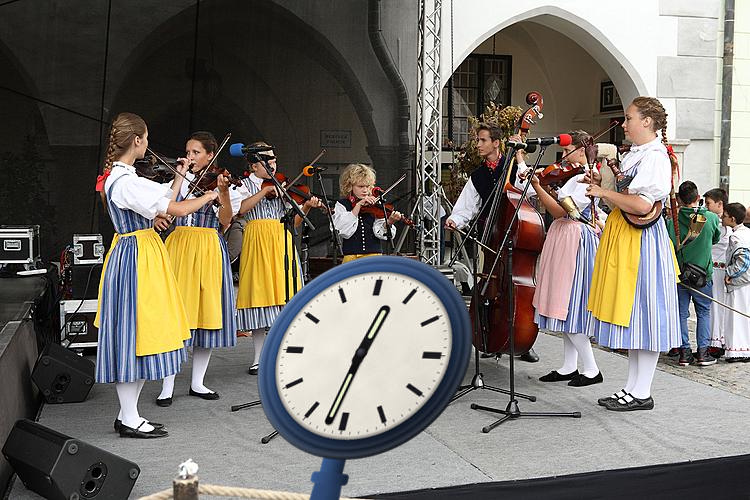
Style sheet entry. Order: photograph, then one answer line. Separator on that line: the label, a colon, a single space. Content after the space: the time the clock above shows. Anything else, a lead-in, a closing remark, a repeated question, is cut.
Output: 12:32
